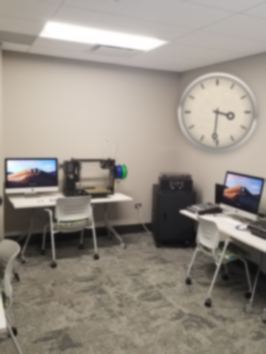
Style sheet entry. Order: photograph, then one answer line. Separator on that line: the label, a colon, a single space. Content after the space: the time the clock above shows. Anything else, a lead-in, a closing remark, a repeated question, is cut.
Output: 3:31
